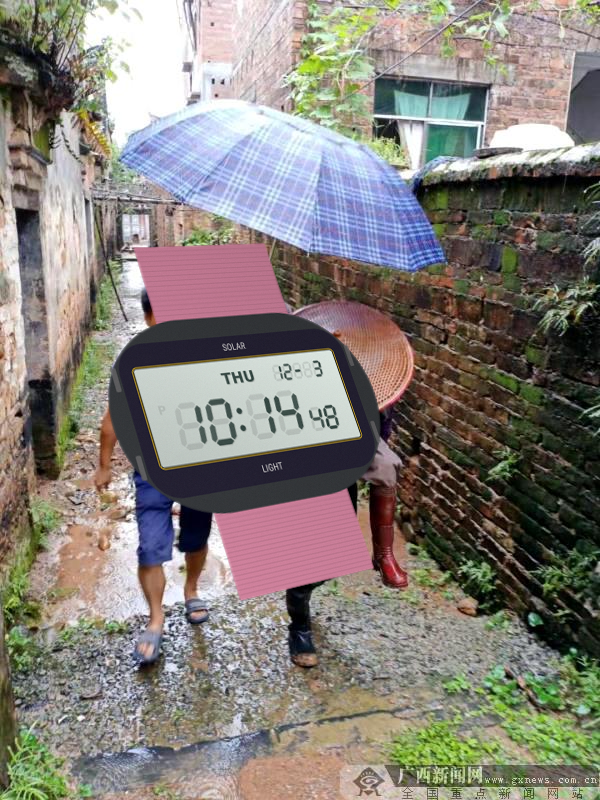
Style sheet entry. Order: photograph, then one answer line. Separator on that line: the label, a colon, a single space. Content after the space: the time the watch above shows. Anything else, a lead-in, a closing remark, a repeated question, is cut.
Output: 10:14:48
